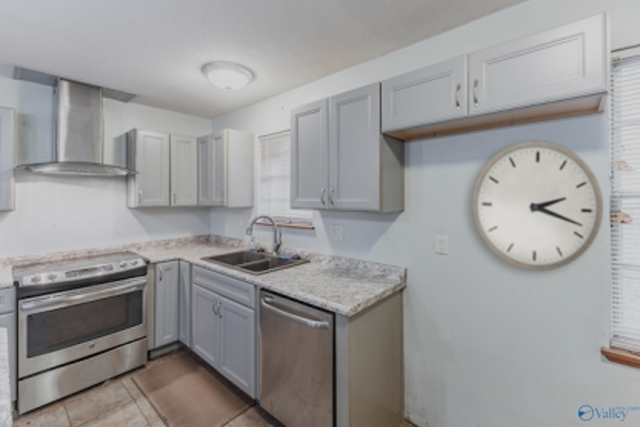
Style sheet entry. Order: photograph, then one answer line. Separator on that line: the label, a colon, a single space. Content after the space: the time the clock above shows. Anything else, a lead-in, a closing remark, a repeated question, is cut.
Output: 2:18
